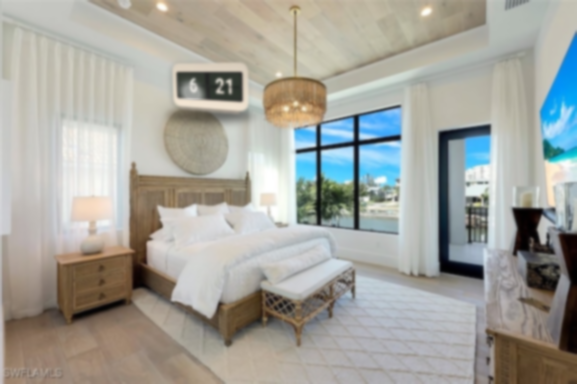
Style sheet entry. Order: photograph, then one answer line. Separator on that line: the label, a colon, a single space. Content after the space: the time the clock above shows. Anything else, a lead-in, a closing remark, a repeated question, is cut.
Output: 6:21
